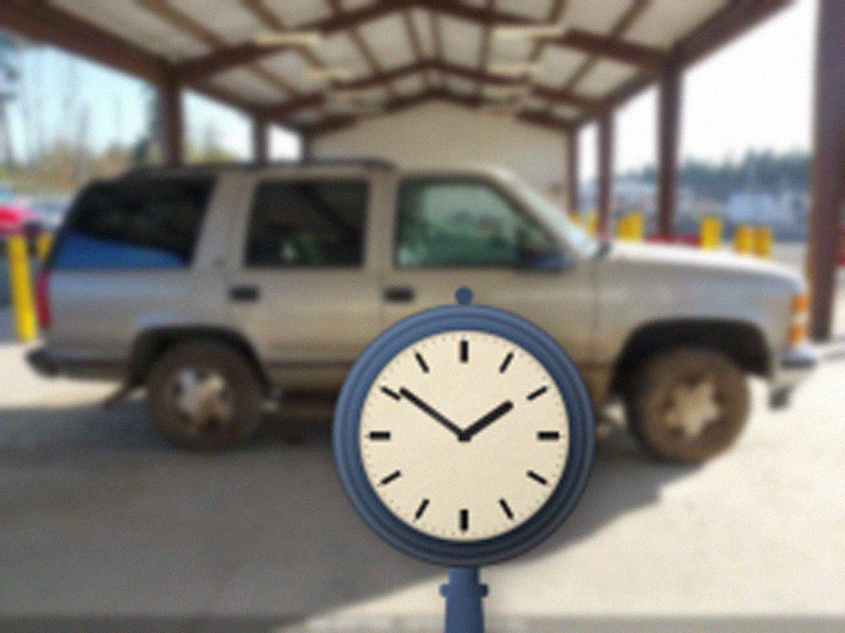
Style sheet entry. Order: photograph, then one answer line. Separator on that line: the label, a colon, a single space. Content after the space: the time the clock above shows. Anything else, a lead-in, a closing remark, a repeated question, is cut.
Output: 1:51
